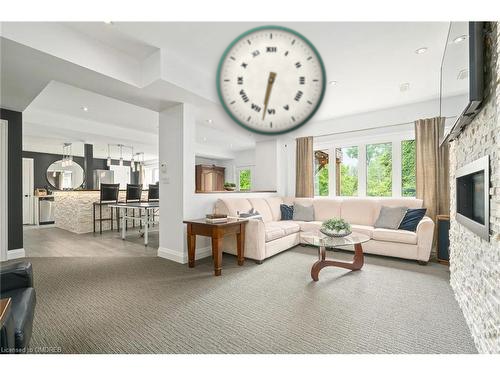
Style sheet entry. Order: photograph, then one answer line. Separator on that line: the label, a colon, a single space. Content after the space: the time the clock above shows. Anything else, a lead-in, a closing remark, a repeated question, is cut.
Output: 6:32
